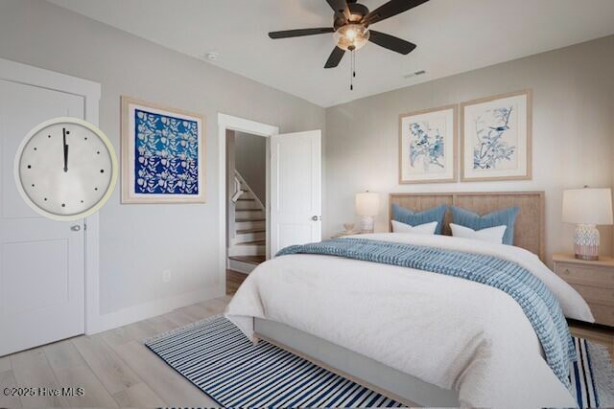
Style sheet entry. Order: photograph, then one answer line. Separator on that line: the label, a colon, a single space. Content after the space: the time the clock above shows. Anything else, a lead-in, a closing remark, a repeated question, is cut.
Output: 11:59
